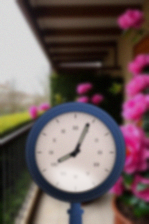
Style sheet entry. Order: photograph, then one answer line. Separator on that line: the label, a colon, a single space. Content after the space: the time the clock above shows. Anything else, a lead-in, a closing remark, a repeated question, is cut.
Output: 8:04
